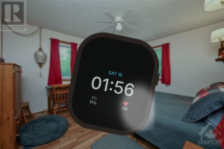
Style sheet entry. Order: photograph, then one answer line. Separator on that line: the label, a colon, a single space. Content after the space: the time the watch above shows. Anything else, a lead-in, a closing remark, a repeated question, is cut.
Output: 1:56
